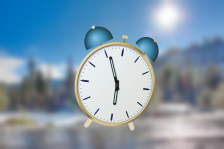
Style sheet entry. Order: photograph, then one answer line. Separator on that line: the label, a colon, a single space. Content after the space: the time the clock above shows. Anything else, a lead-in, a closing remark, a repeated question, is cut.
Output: 5:56
